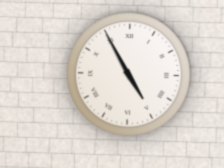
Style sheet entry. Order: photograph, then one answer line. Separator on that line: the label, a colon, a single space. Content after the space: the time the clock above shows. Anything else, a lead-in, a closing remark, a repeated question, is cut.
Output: 4:55
